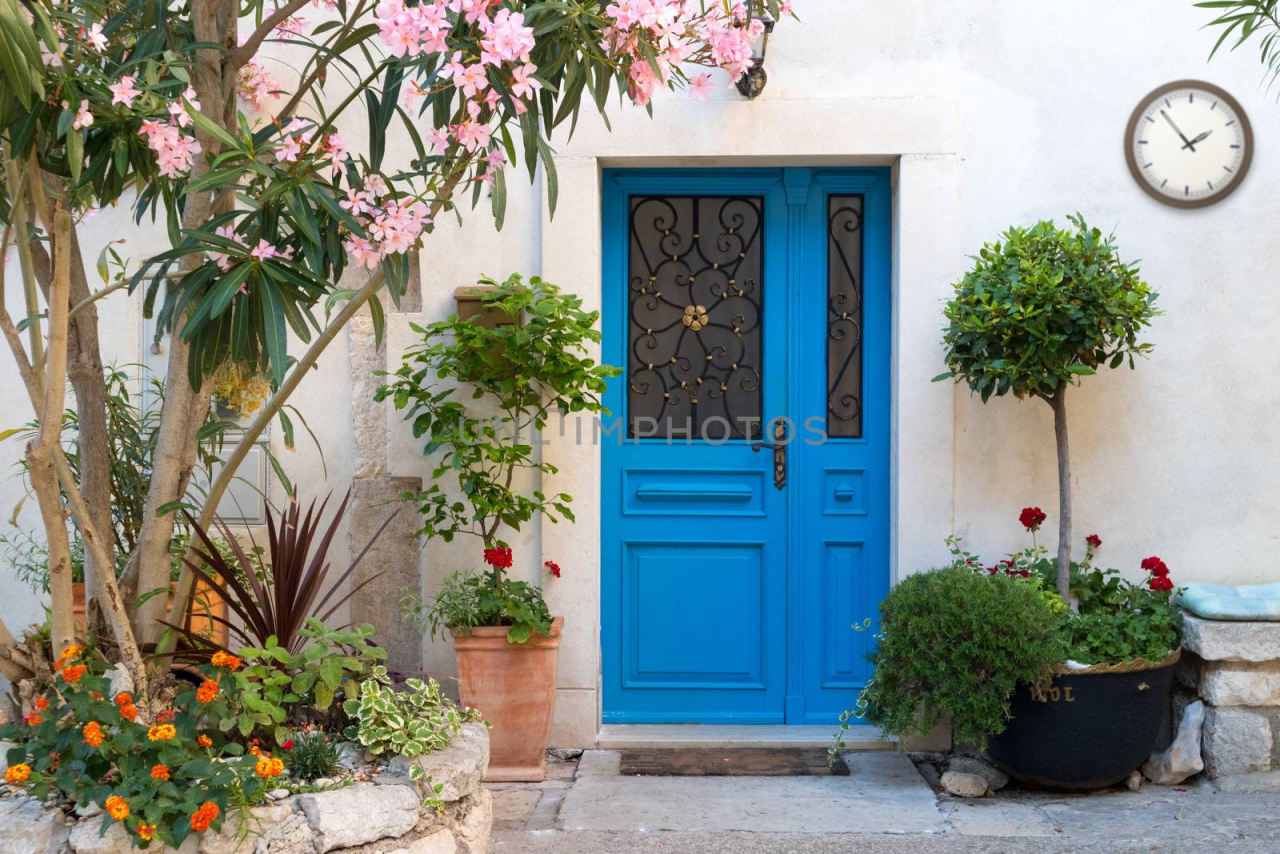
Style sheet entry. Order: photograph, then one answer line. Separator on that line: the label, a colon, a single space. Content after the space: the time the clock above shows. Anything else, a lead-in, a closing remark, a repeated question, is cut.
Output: 1:53
